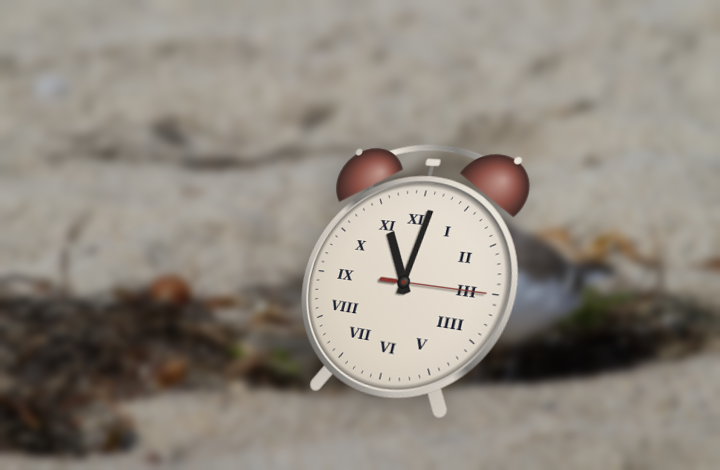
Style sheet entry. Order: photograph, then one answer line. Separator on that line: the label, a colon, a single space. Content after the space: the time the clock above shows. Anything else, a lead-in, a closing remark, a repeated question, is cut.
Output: 11:01:15
